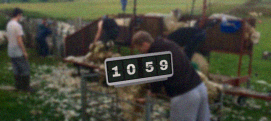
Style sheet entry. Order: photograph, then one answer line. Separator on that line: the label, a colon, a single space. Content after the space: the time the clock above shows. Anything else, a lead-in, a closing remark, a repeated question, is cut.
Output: 10:59
